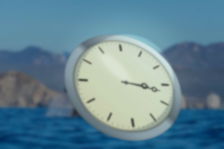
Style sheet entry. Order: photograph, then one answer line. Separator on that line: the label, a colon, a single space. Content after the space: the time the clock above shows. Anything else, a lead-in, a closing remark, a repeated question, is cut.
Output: 3:17
